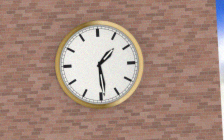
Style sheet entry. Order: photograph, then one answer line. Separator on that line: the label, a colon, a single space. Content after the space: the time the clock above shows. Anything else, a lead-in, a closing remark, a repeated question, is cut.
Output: 1:29
